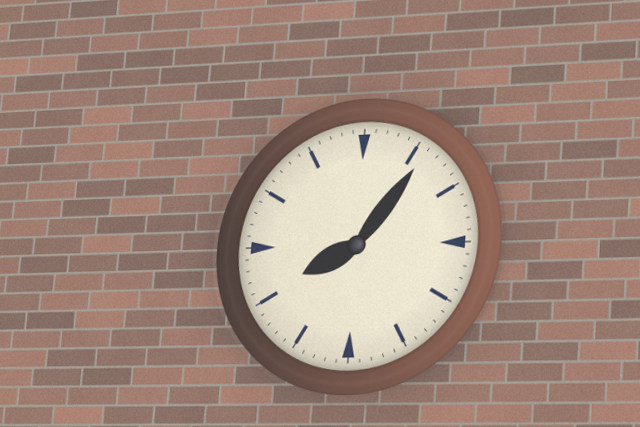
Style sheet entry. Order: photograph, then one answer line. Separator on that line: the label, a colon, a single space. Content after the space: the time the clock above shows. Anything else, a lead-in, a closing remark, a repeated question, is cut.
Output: 8:06
